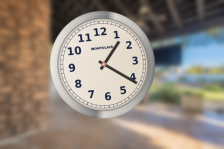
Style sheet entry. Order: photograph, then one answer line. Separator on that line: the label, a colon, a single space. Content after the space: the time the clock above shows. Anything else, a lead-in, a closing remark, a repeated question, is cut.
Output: 1:21
